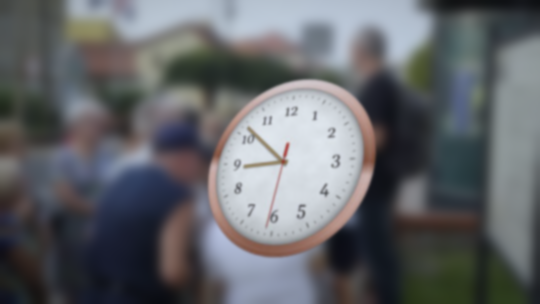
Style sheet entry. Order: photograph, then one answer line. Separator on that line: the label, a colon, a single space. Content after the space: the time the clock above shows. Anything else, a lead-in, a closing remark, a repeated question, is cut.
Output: 8:51:31
